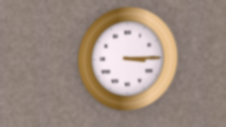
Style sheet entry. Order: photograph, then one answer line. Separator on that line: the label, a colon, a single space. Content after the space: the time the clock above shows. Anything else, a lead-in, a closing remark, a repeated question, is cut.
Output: 3:15
